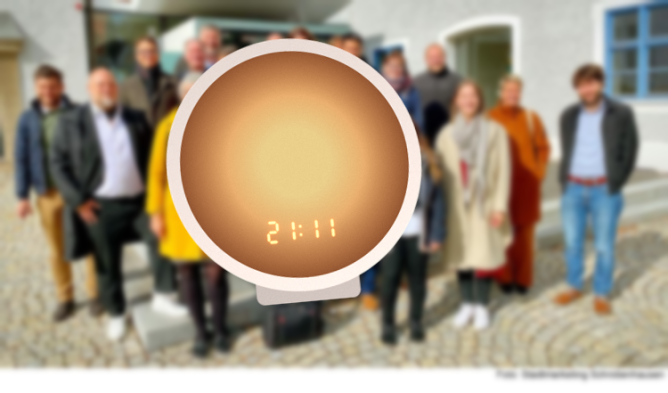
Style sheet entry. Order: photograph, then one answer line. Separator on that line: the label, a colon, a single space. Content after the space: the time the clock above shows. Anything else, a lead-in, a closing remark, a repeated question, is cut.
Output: 21:11
